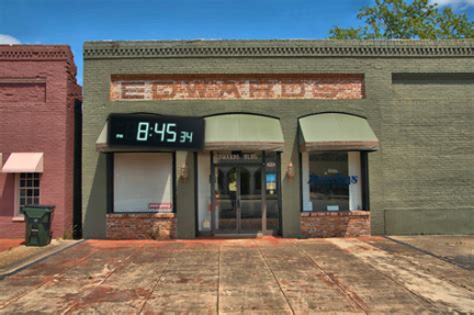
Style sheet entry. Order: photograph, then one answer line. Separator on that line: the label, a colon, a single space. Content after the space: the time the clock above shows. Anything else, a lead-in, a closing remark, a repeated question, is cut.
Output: 8:45:34
